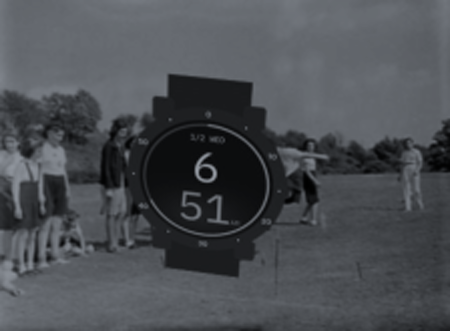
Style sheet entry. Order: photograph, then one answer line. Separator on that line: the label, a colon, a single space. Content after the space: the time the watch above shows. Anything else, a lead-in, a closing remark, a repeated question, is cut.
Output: 6:51
